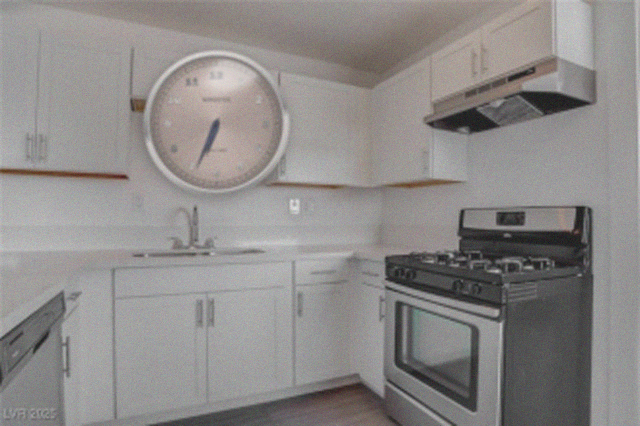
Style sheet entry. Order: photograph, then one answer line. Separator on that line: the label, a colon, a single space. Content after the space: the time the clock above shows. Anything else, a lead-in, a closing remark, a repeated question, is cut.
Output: 6:34
